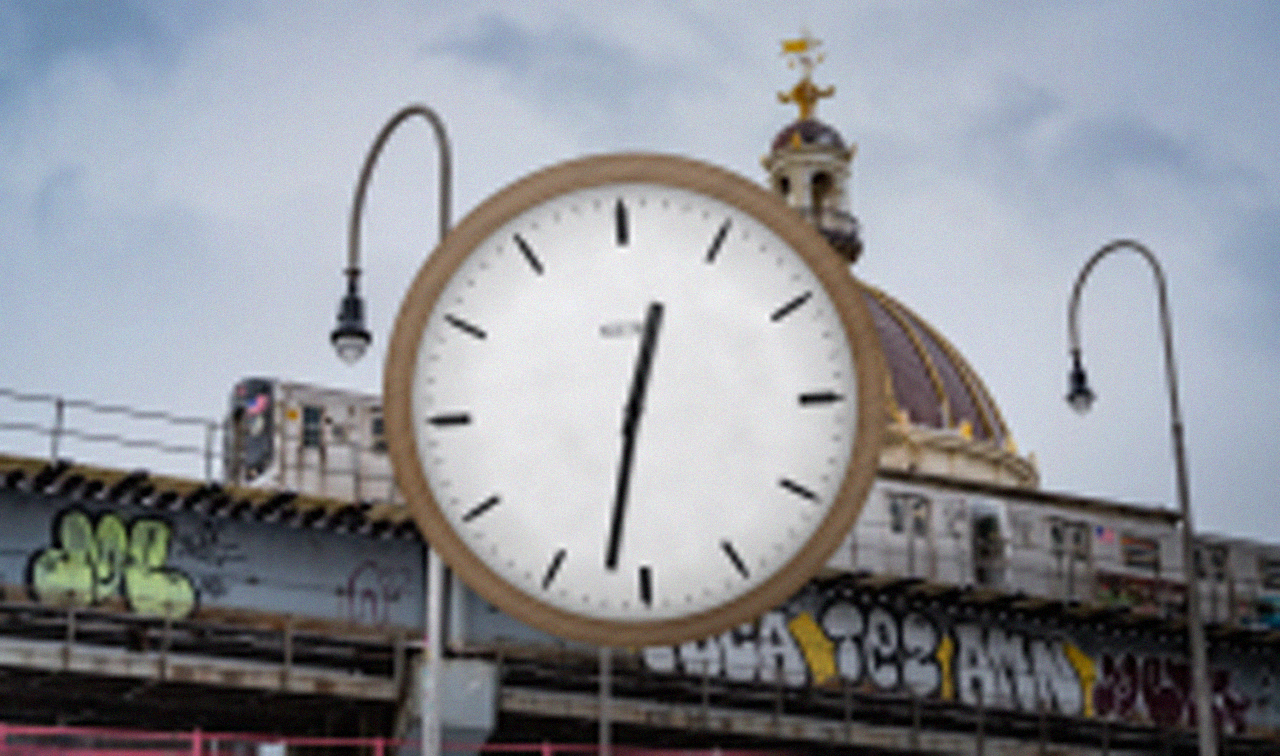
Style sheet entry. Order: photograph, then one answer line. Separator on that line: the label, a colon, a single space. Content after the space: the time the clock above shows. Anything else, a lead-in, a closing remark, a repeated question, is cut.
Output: 12:32
